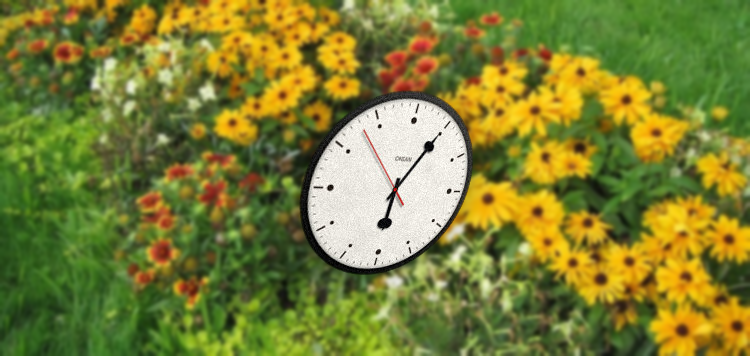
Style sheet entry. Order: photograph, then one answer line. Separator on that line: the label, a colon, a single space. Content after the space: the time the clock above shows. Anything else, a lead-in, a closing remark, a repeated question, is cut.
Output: 6:04:53
